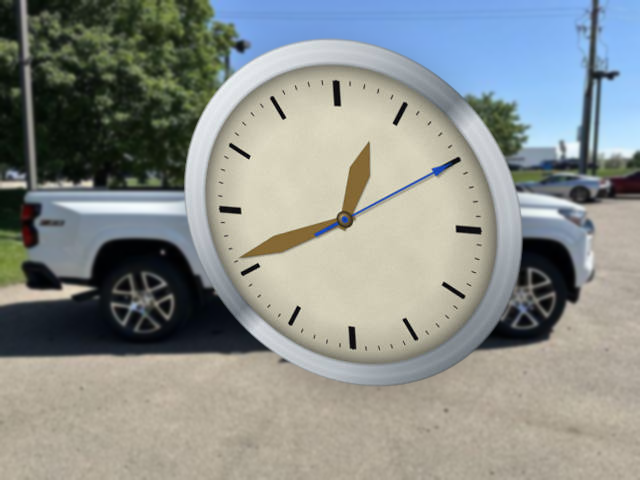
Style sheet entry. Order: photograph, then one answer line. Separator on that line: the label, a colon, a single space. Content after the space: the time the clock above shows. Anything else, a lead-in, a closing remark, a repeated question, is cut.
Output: 12:41:10
